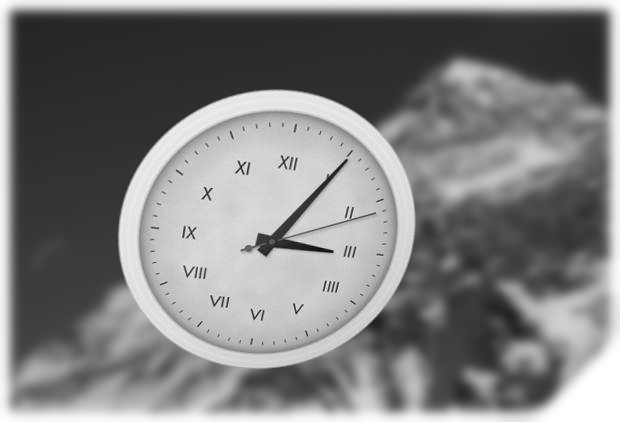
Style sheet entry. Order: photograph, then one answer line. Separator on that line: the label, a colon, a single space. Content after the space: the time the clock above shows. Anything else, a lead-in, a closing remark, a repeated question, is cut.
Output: 3:05:11
